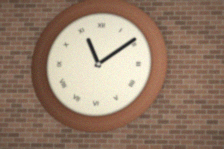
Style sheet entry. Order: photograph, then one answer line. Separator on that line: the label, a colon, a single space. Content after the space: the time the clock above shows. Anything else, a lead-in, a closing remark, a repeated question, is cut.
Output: 11:09
